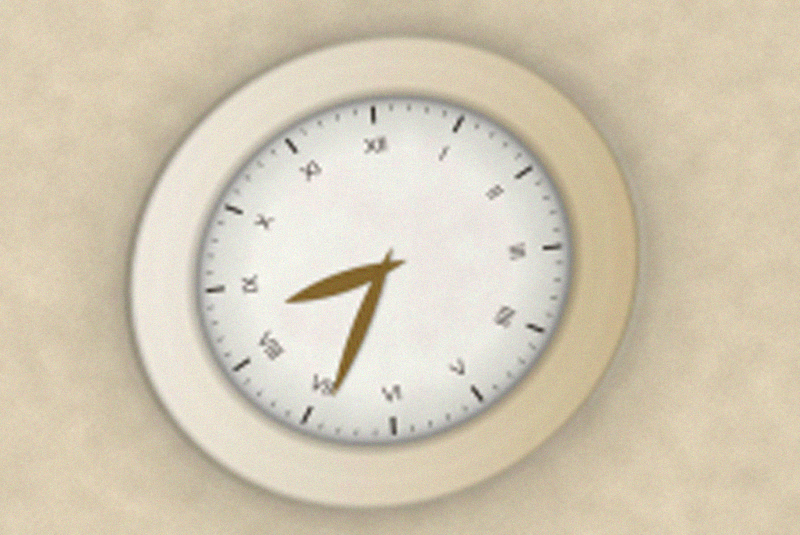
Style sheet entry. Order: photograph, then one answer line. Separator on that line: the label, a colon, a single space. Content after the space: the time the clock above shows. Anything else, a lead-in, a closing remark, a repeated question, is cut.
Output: 8:34
